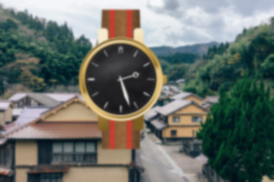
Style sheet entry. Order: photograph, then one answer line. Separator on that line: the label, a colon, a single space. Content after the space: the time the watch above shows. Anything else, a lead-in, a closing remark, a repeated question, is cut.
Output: 2:27
